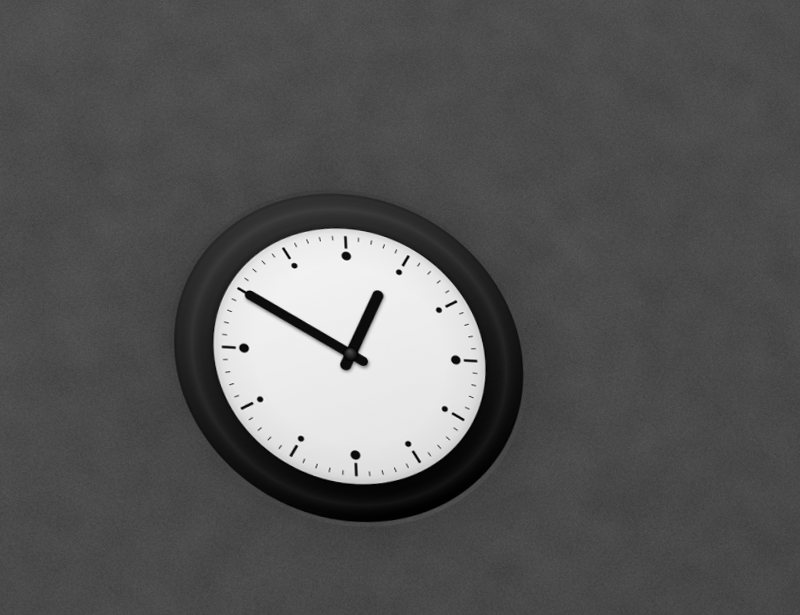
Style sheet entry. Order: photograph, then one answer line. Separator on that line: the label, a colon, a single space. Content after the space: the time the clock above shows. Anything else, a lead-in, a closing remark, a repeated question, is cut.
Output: 12:50
